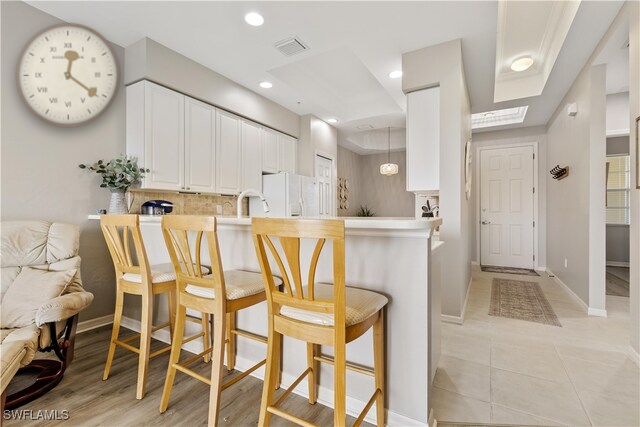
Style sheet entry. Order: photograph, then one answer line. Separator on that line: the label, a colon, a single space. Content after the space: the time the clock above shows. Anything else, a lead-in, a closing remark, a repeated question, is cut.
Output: 12:21
